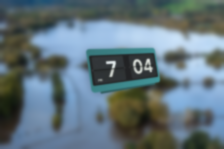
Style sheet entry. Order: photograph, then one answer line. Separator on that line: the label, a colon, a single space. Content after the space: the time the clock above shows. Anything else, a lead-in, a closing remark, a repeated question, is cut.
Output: 7:04
